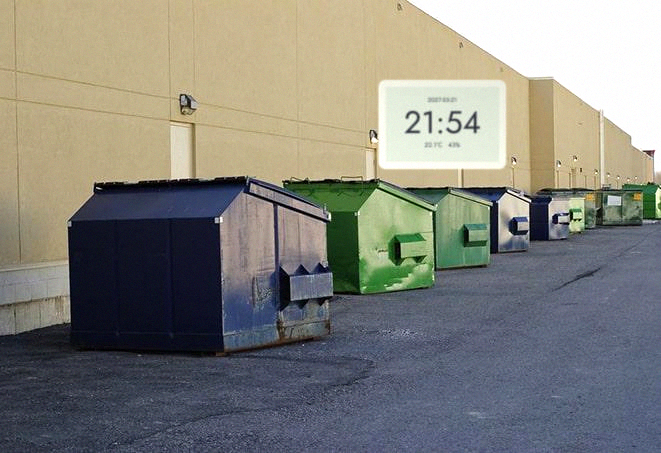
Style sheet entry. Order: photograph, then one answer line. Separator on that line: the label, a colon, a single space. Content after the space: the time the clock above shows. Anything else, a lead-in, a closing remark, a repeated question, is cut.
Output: 21:54
